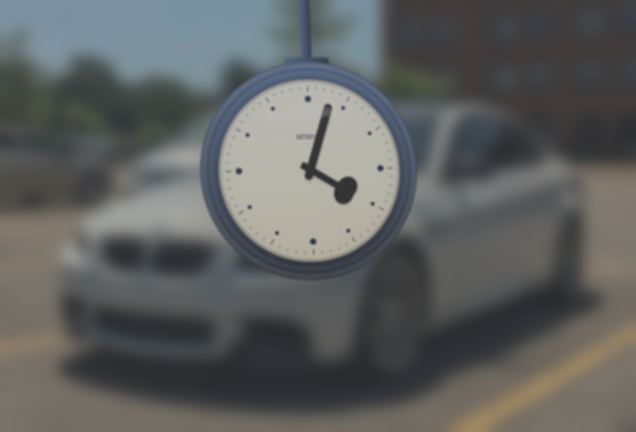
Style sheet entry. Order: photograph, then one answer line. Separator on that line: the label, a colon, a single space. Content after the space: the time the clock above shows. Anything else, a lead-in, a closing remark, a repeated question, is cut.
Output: 4:03
